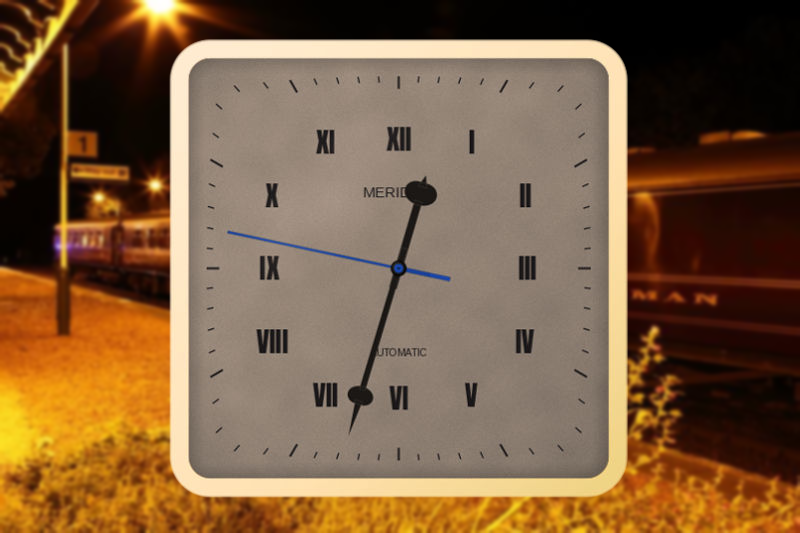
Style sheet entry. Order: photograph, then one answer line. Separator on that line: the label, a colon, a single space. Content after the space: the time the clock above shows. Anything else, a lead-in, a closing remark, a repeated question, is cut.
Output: 12:32:47
